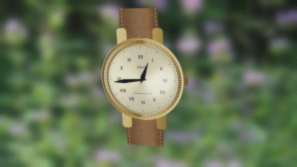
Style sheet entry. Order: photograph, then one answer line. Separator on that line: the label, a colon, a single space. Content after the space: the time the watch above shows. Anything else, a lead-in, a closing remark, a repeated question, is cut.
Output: 12:44
